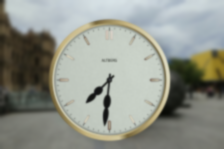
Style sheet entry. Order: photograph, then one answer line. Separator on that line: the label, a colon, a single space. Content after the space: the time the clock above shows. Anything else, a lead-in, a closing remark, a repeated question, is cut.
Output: 7:31
